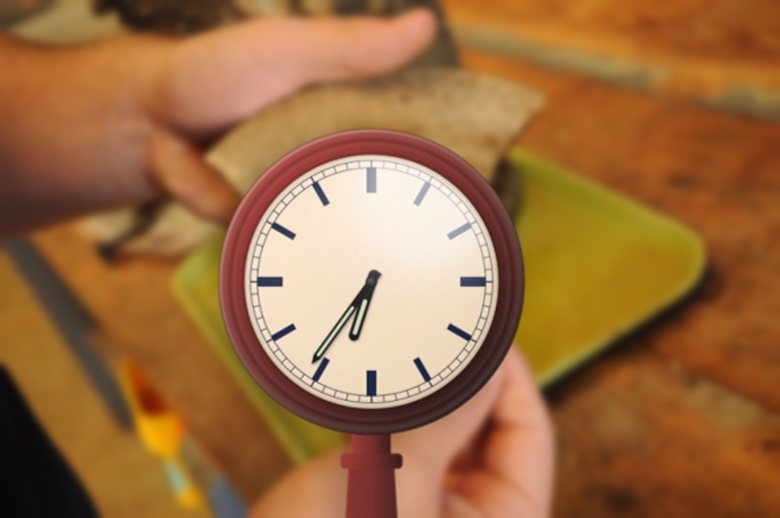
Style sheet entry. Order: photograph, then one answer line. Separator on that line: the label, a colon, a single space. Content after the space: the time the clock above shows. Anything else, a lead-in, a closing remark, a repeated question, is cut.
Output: 6:36
